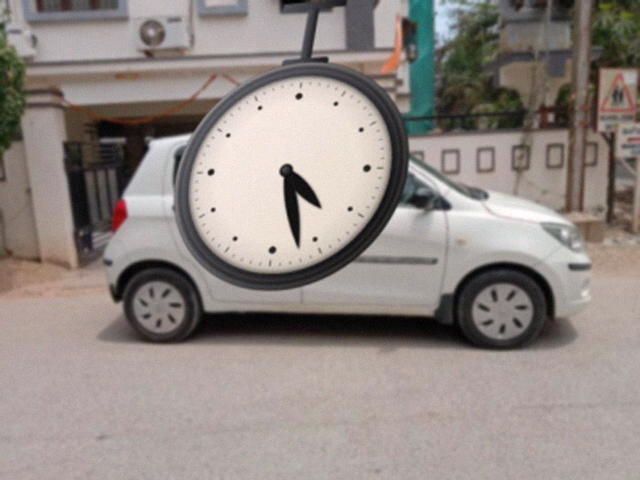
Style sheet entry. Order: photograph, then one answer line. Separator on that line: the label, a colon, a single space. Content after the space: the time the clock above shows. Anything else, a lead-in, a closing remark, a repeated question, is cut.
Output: 4:27
